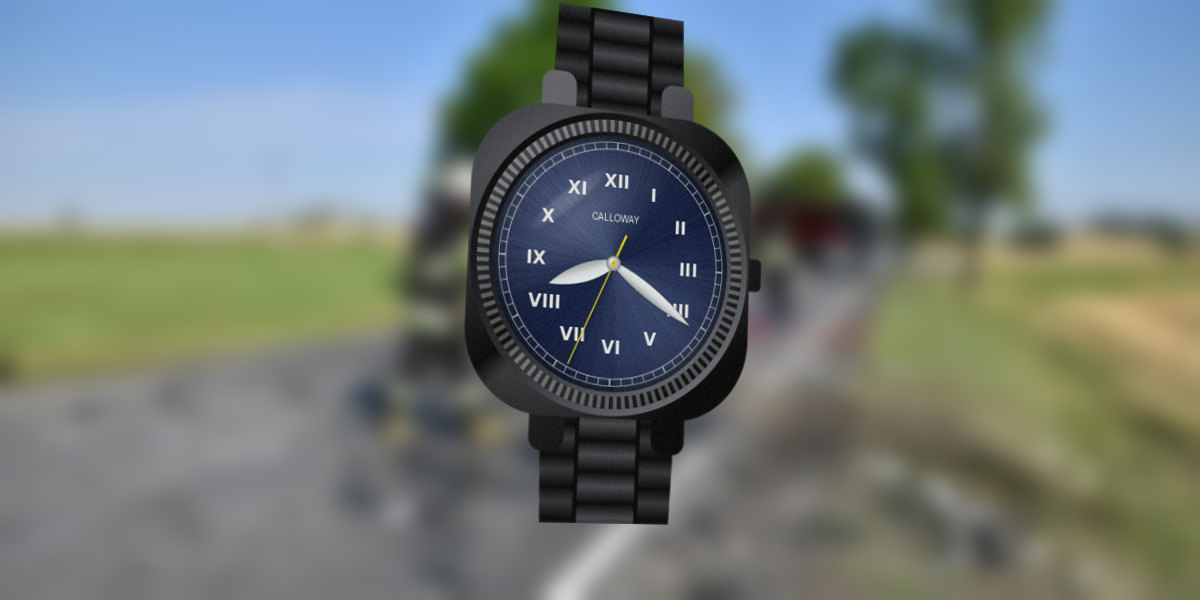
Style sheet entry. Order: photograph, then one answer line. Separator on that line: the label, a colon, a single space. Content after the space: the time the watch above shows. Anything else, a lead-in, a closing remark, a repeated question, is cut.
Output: 8:20:34
